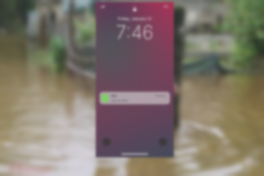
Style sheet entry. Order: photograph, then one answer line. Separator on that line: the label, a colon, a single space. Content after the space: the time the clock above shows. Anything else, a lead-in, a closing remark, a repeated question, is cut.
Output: 7:46
